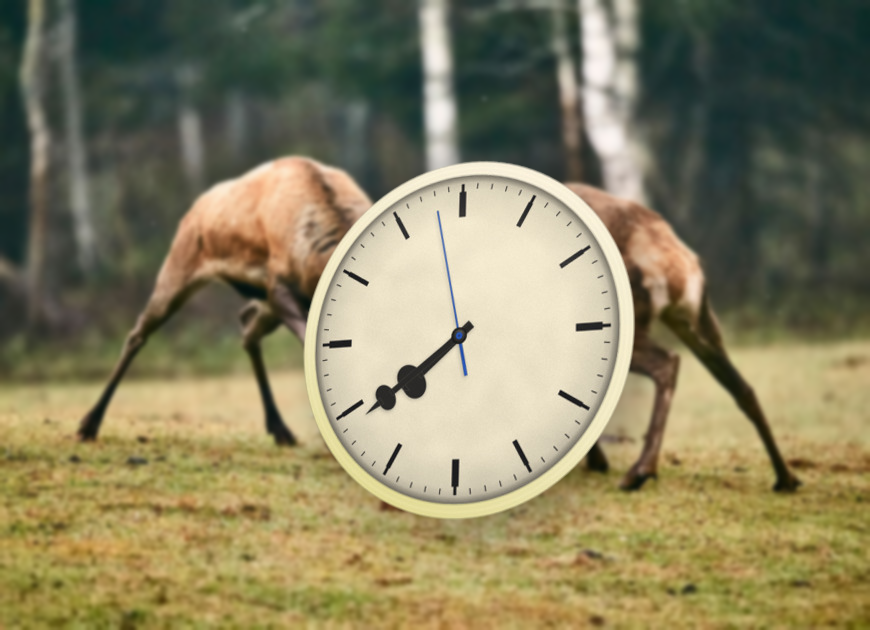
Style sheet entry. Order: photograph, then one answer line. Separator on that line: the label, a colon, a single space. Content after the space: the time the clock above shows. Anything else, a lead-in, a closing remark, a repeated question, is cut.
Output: 7:38:58
